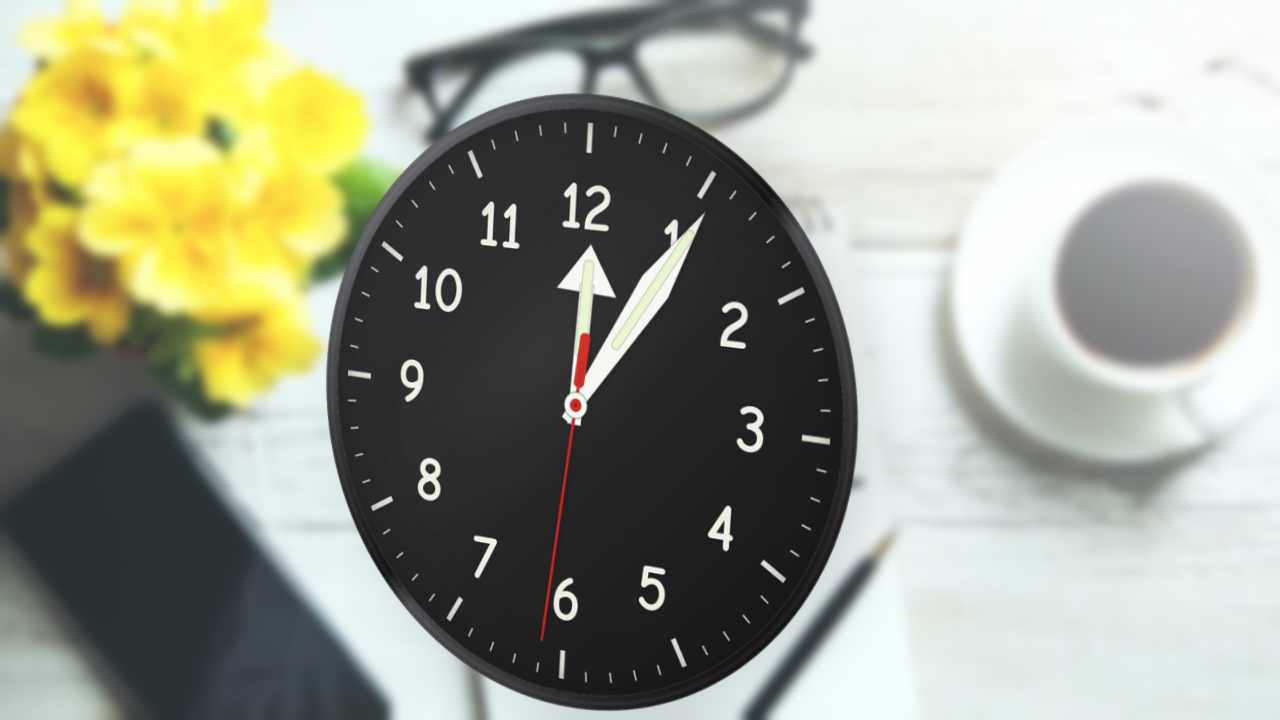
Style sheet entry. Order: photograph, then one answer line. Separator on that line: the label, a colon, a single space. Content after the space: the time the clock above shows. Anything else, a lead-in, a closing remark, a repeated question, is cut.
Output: 12:05:31
